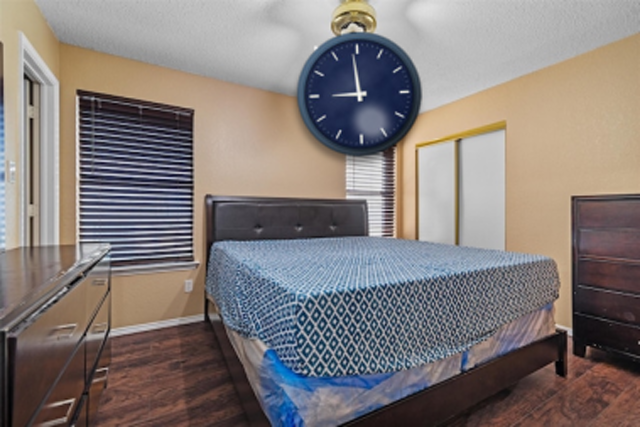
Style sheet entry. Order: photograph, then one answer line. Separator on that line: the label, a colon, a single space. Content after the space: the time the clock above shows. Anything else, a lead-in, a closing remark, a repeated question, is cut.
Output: 8:59
